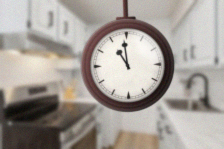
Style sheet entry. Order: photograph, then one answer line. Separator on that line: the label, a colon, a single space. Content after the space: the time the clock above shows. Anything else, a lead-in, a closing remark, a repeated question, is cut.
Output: 10:59
